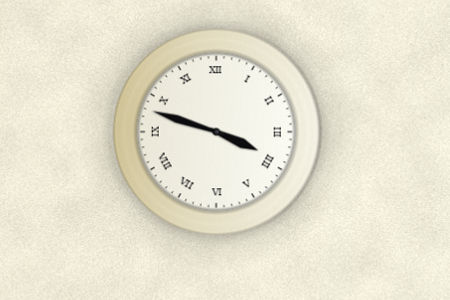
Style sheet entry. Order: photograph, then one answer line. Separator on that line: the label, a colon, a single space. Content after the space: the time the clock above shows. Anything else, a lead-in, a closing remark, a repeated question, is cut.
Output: 3:48
